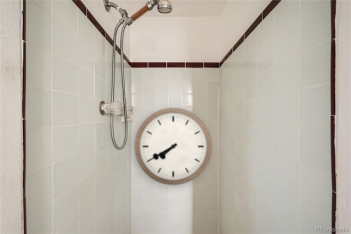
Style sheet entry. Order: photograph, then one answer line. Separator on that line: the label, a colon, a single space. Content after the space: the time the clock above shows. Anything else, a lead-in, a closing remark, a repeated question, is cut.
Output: 7:40
